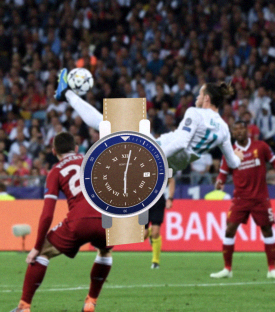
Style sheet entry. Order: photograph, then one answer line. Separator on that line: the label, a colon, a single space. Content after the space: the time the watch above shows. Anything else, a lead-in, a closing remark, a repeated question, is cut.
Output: 6:02
